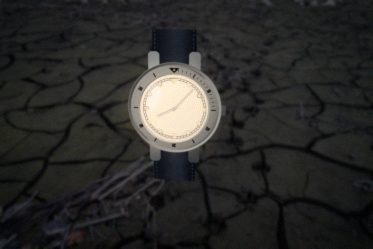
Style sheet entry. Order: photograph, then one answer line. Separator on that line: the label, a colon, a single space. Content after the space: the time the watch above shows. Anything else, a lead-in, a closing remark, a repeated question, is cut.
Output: 8:07
